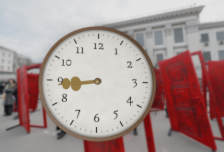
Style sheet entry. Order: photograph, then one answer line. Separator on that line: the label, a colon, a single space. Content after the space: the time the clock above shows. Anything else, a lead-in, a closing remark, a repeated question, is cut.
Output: 8:44
